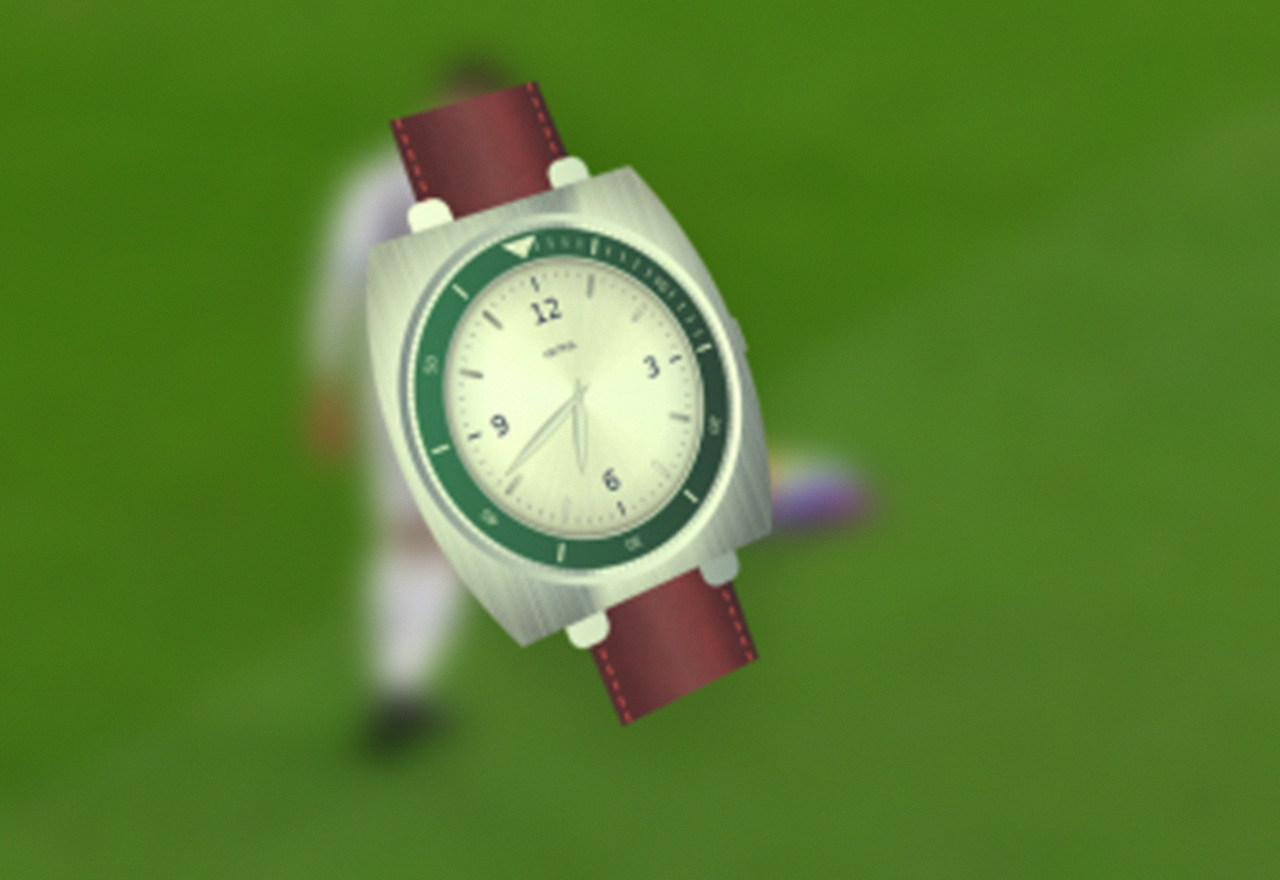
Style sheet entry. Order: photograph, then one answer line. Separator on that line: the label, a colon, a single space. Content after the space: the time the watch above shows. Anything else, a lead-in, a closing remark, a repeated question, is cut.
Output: 6:41
